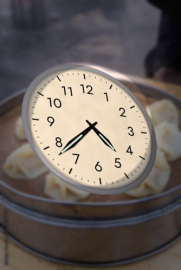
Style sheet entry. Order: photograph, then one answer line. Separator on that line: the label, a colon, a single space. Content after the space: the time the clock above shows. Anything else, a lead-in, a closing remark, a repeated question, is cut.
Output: 4:38
